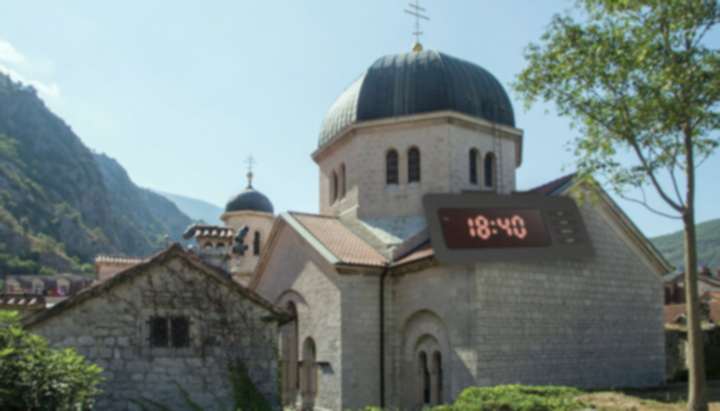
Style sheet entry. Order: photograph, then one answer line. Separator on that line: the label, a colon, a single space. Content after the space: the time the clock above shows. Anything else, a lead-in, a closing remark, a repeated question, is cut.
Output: 18:40
